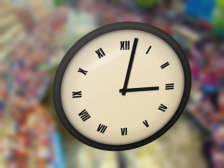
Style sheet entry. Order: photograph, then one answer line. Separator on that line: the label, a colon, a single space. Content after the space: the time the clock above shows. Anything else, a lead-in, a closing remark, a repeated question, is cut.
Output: 3:02
